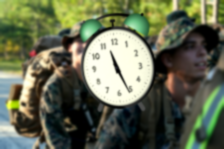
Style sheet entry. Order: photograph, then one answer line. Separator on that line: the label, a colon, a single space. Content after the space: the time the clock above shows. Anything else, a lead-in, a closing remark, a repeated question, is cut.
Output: 11:26
